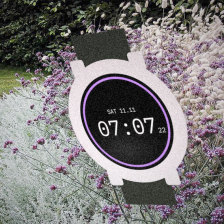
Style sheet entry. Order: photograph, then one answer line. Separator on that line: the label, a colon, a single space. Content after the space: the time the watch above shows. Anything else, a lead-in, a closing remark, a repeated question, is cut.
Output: 7:07
